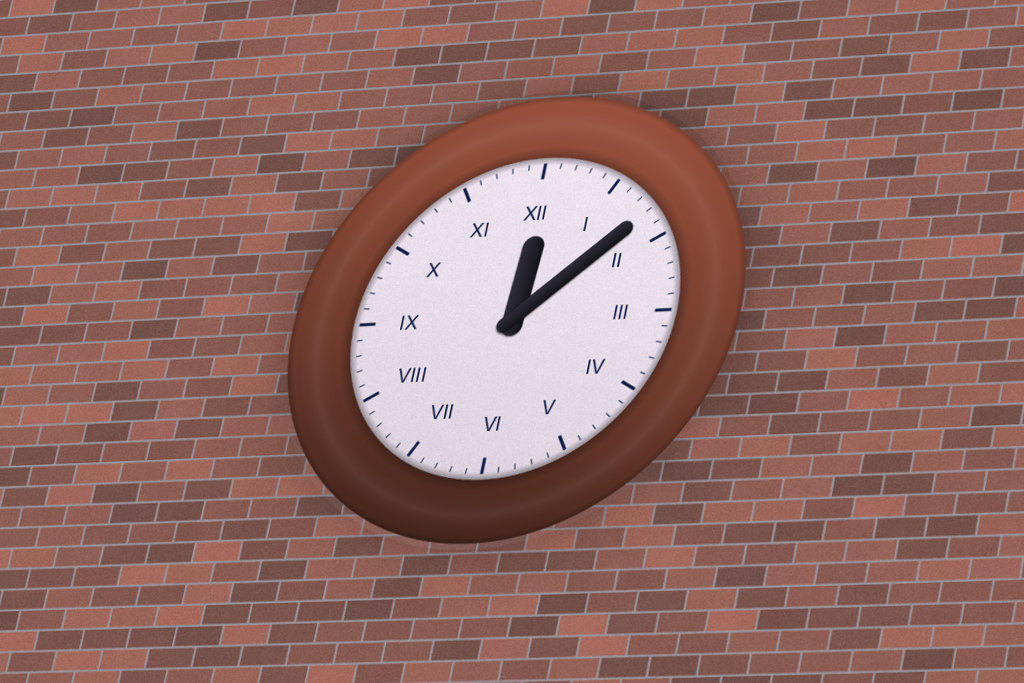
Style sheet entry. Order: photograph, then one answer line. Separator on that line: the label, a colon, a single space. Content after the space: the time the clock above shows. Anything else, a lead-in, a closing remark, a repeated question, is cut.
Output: 12:08
